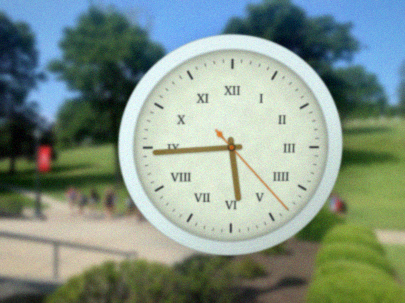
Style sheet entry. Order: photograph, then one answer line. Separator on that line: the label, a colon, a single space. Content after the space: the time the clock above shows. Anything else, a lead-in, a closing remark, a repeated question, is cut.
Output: 5:44:23
